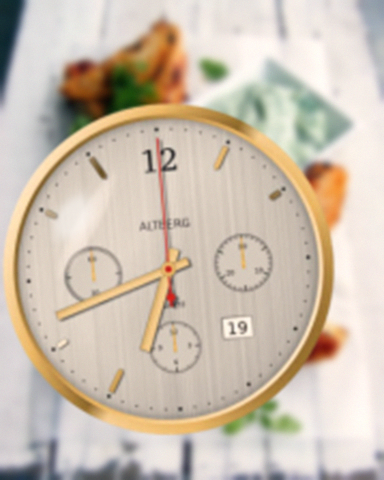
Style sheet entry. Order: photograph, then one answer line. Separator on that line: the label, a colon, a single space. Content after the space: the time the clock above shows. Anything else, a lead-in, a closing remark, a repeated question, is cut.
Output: 6:42
